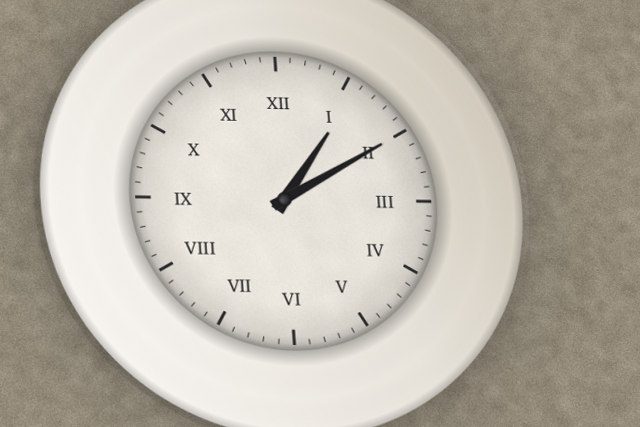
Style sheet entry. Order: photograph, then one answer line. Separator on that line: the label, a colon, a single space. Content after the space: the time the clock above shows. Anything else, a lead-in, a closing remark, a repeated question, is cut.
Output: 1:10
